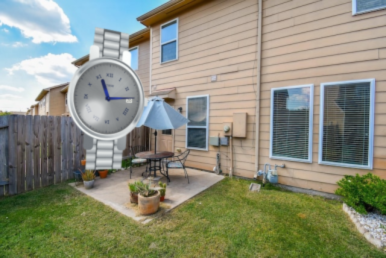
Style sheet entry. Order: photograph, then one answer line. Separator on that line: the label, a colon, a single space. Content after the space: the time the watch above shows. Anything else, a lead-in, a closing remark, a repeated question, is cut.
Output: 11:14
